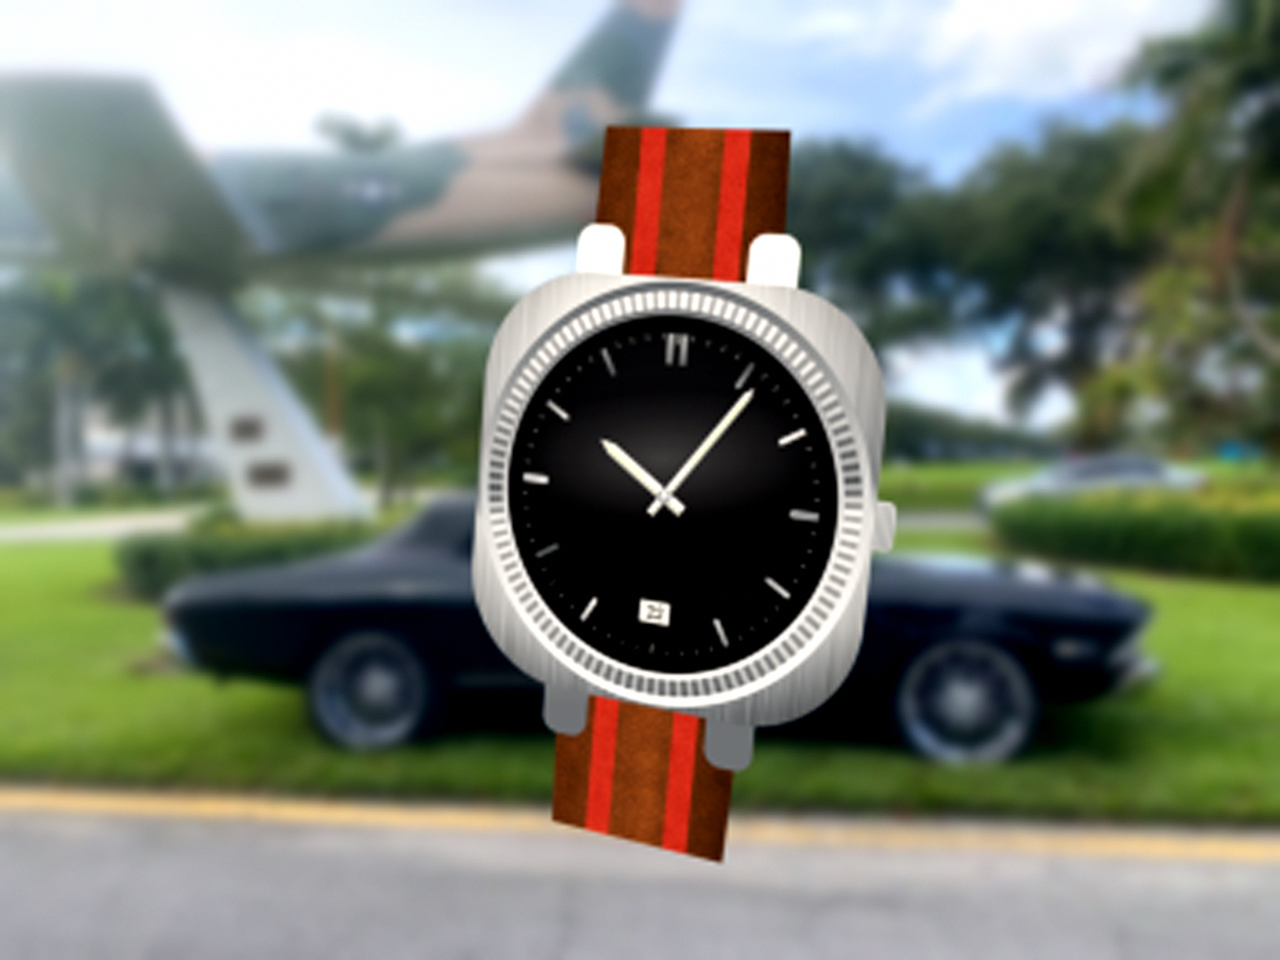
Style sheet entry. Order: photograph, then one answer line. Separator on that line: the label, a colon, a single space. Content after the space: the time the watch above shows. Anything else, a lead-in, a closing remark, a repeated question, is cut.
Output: 10:06
